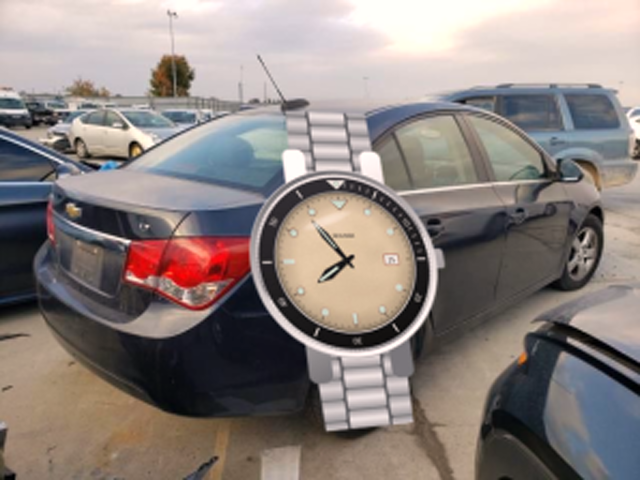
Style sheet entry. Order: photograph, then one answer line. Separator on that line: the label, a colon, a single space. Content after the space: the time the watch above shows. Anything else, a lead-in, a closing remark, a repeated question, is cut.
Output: 7:54
